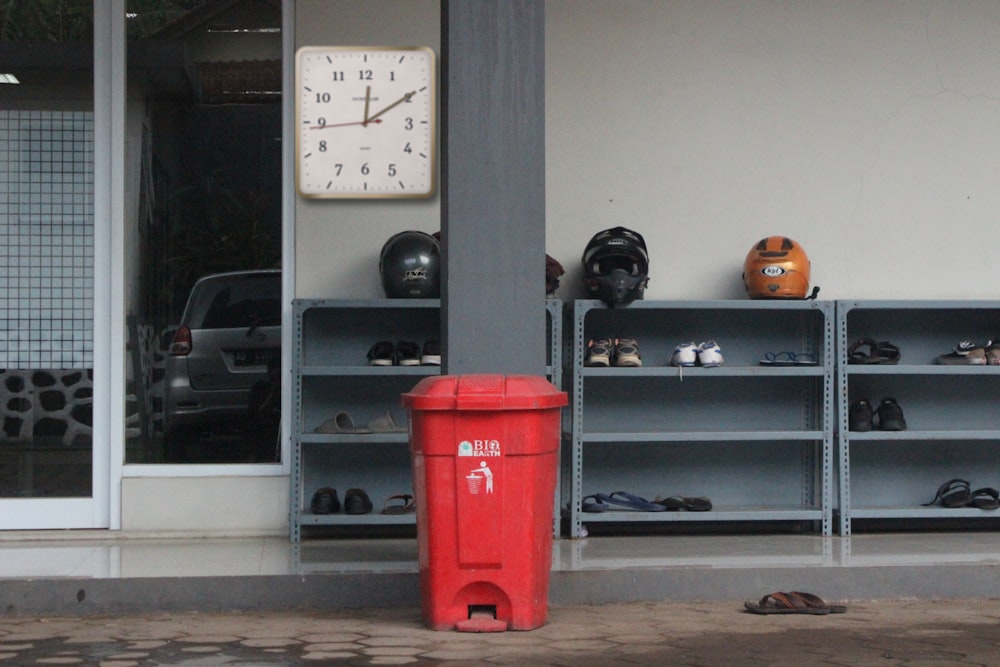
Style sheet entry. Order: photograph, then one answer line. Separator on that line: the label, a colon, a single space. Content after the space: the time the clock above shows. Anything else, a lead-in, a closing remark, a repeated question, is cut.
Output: 12:09:44
